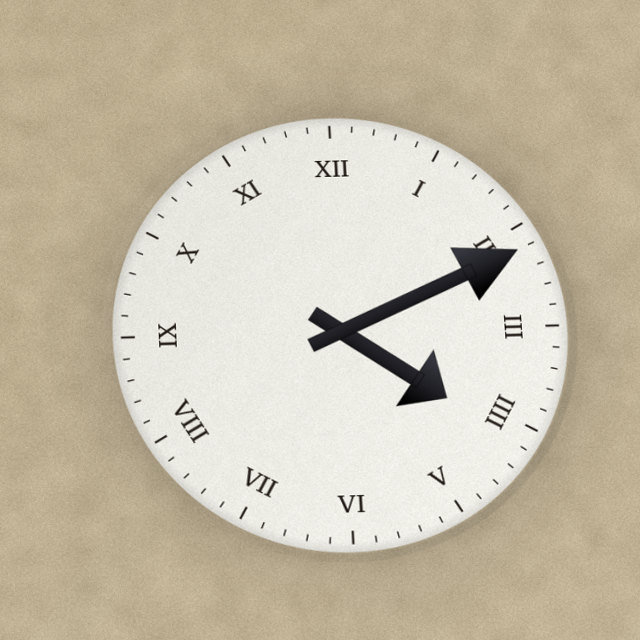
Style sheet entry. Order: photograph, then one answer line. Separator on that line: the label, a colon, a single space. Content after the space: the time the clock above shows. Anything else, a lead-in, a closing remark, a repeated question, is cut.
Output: 4:11
